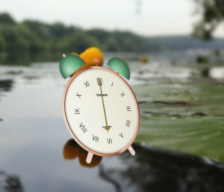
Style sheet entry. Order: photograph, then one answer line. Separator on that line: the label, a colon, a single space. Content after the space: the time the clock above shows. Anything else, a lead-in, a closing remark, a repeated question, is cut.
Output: 6:00
